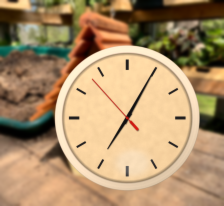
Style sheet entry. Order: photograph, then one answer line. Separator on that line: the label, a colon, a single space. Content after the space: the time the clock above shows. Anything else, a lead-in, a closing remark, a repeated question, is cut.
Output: 7:04:53
